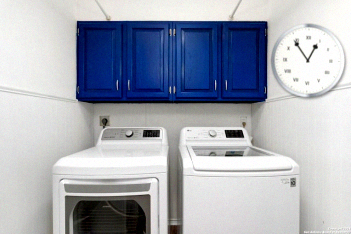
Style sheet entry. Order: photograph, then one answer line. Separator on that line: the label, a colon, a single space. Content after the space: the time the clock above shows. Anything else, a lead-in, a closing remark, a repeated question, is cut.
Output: 12:54
